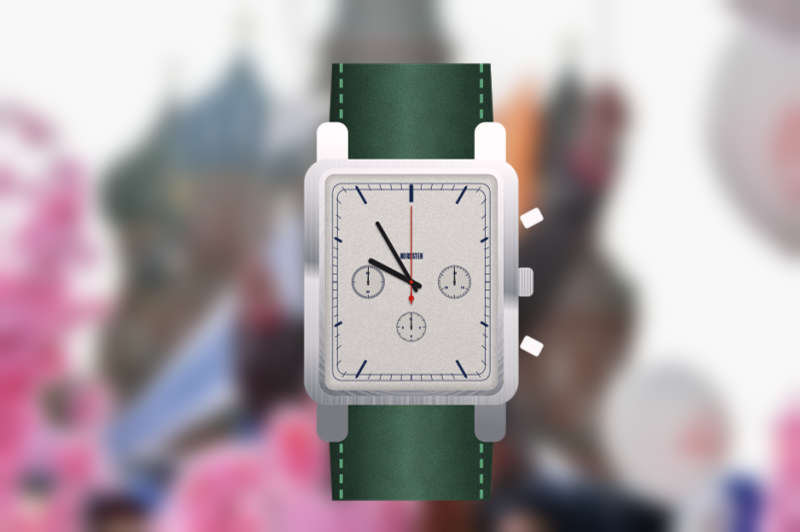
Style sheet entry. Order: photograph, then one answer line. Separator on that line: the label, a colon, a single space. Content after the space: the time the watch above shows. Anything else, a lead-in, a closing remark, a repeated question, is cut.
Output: 9:55
